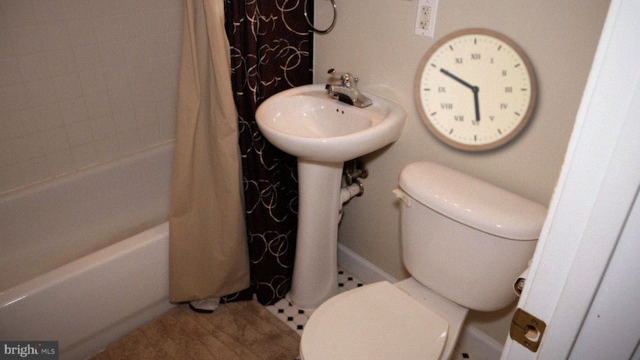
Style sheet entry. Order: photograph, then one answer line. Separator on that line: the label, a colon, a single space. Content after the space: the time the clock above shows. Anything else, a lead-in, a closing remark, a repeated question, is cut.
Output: 5:50
